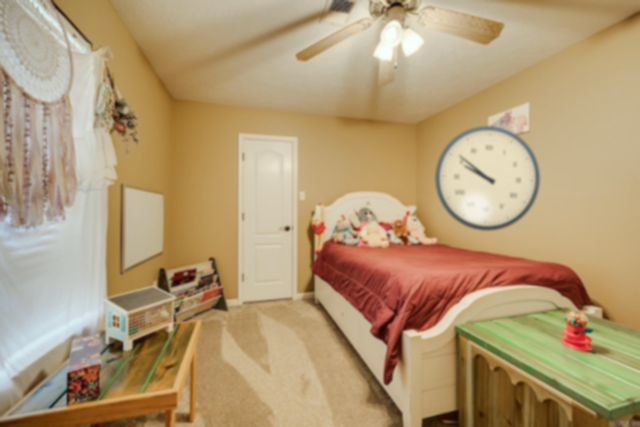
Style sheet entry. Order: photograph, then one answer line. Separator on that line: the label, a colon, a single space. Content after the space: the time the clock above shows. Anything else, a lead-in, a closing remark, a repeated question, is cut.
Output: 9:51
